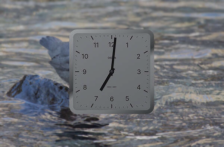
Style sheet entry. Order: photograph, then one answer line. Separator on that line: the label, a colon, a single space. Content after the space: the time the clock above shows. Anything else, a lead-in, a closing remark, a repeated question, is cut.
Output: 7:01
